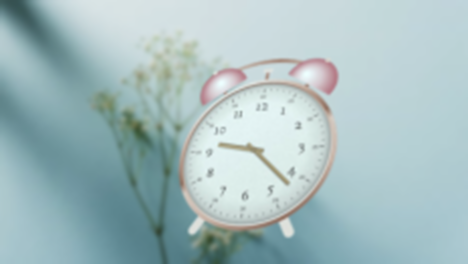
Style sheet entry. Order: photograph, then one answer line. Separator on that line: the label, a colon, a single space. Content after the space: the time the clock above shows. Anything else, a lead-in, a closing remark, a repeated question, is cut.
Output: 9:22
